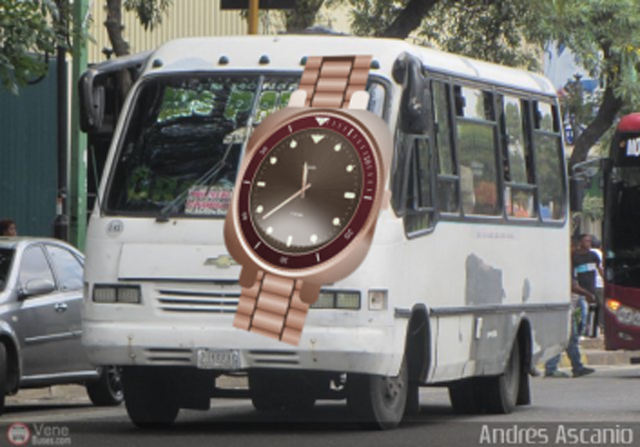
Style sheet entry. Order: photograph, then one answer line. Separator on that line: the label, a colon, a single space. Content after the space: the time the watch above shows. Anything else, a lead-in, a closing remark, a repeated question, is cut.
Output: 11:38
